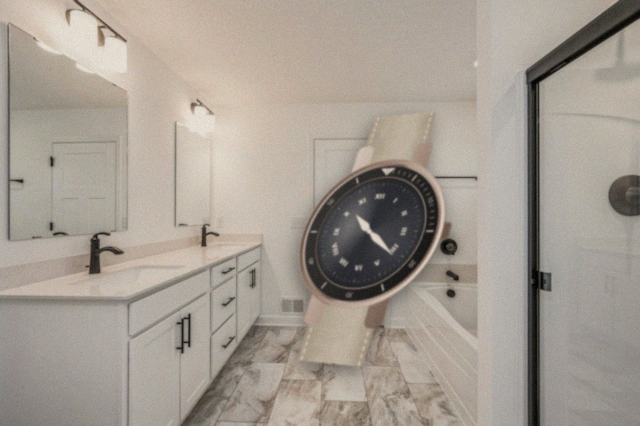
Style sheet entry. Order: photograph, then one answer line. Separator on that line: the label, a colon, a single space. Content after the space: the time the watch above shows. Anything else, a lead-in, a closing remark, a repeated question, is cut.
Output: 10:21
